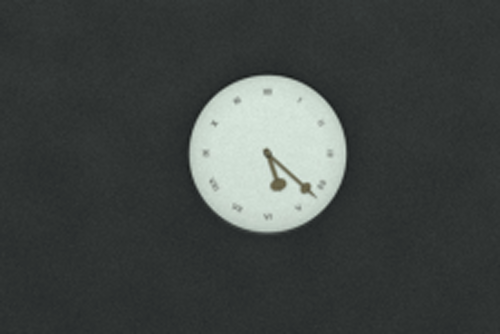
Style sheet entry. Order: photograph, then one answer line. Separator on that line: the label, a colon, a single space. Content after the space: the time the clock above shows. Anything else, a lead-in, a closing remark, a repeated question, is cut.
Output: 5:22
